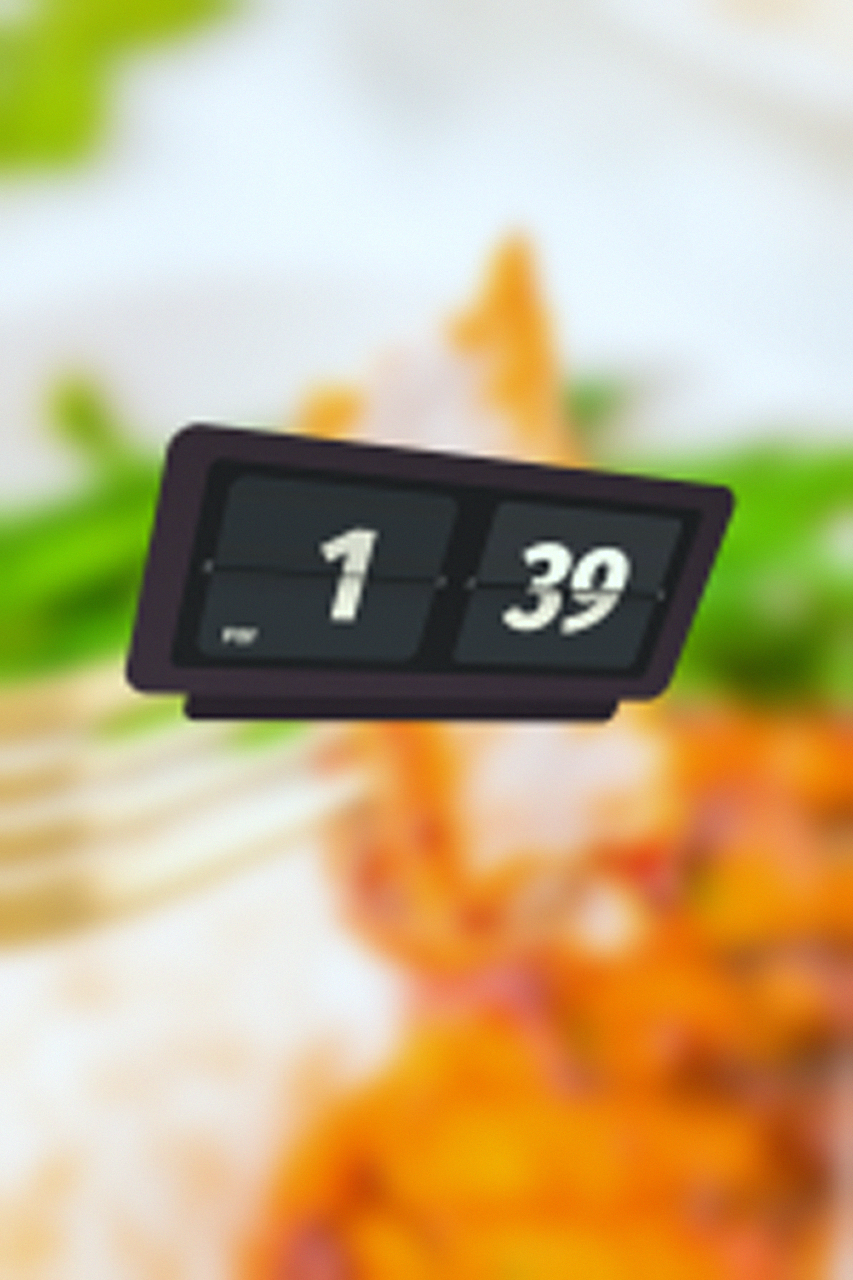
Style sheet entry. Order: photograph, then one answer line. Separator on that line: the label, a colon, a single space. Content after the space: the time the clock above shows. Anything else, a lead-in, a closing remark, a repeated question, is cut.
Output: 1:39
